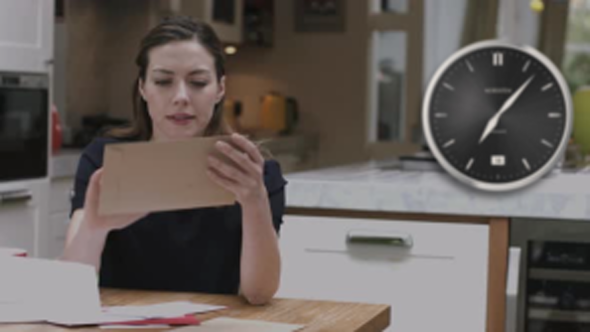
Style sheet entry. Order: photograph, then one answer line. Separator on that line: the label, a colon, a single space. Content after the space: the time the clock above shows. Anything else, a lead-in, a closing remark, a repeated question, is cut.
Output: 7:07
